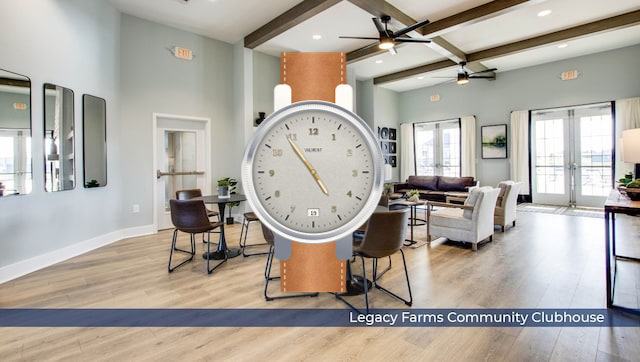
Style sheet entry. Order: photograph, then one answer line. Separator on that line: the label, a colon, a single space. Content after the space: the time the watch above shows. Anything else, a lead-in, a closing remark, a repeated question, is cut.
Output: 4:54
